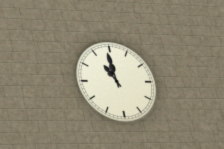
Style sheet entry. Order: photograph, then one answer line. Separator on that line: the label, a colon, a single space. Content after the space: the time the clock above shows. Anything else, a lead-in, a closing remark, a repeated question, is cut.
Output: 10:59
